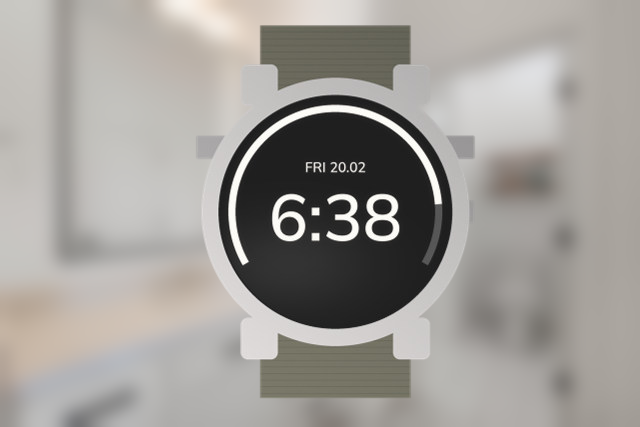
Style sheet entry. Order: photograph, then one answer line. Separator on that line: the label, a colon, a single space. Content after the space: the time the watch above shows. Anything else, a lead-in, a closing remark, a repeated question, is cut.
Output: 6:38
